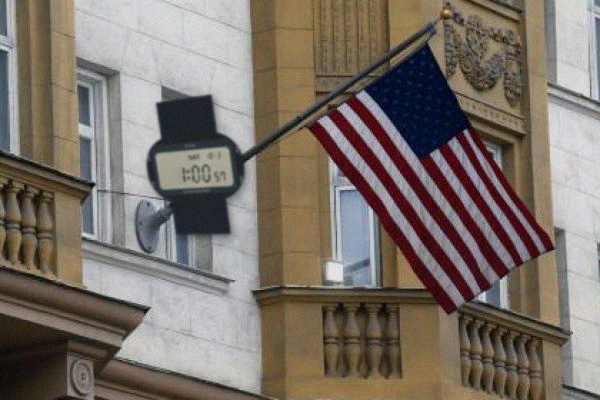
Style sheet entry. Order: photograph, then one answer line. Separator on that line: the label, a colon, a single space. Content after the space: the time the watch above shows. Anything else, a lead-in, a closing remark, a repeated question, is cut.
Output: 1:00
